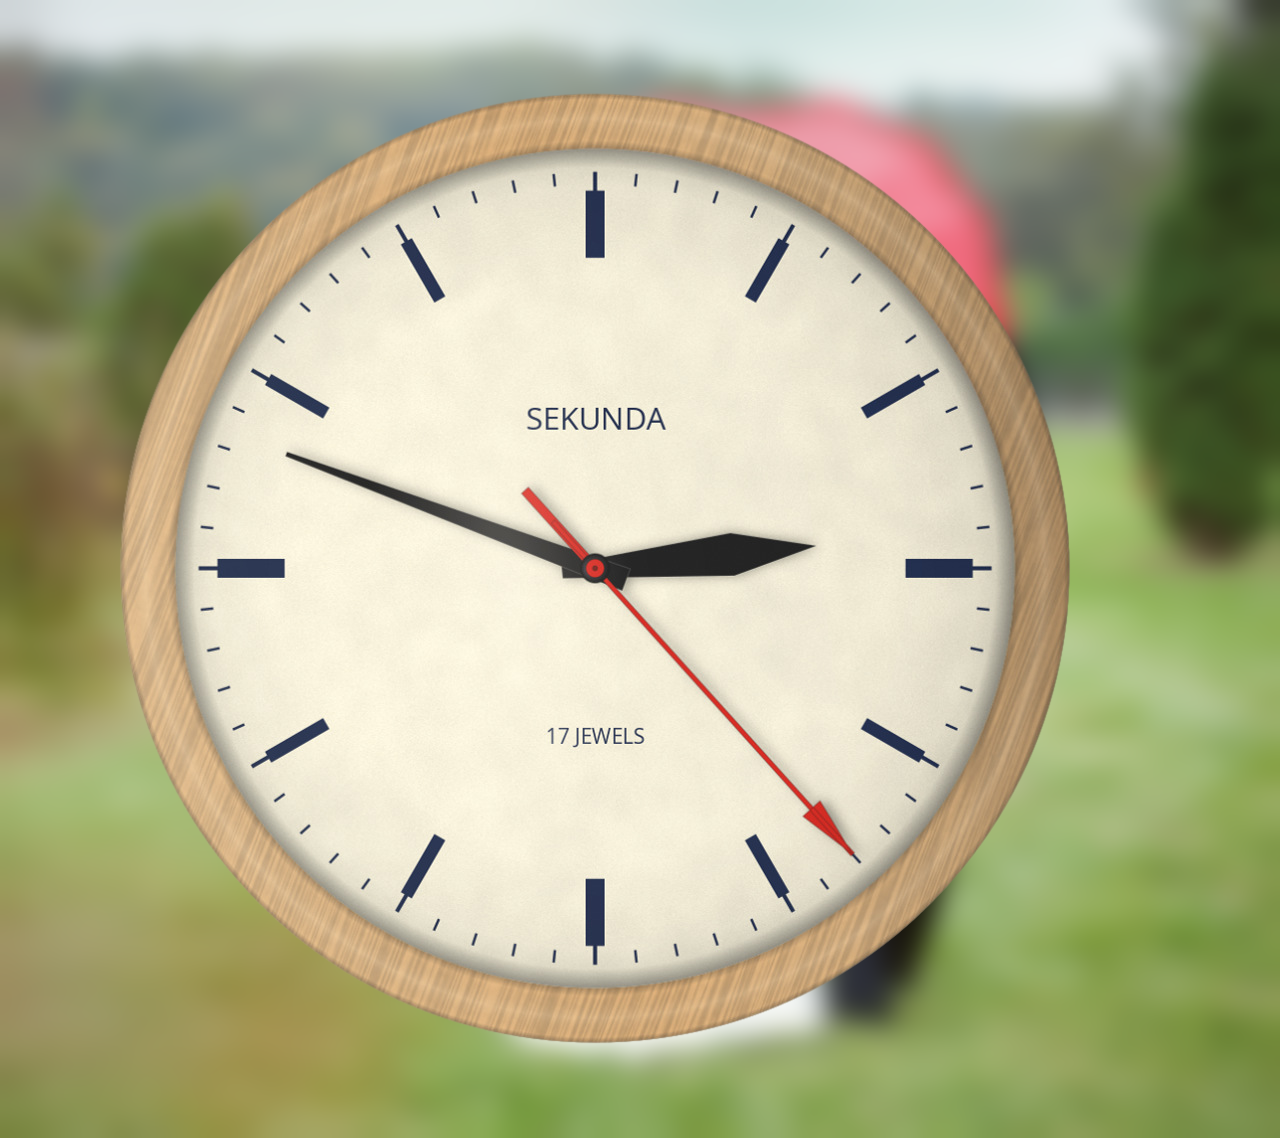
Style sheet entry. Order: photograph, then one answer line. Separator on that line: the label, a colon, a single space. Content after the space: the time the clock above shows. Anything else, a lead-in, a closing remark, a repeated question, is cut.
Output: 2:48:23
